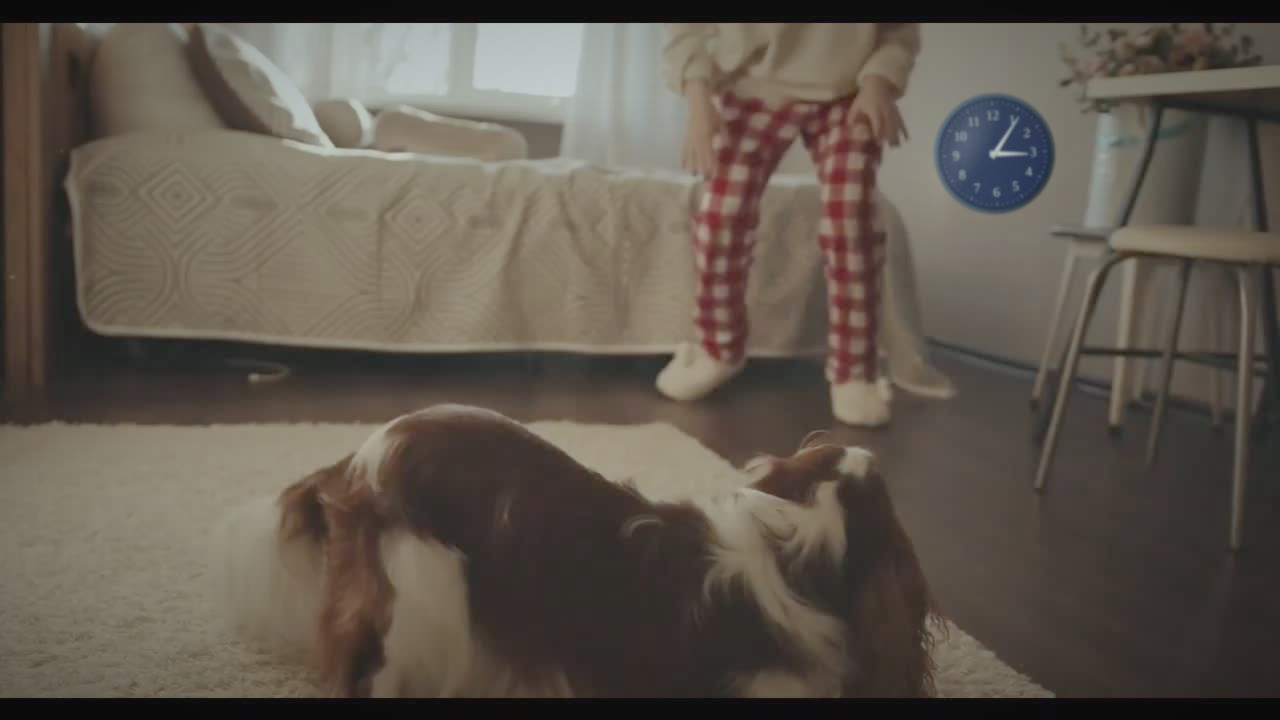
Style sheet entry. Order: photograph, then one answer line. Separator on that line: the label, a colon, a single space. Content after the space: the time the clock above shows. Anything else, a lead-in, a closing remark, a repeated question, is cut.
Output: 3:06
